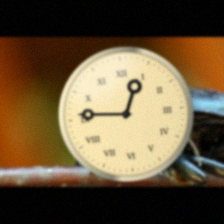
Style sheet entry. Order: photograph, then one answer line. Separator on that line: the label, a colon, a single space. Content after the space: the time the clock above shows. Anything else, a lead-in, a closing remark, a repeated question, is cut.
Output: 12:46
